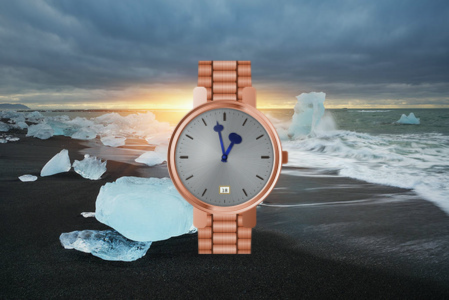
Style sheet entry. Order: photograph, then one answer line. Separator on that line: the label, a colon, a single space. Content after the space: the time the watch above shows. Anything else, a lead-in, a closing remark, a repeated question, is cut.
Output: 12:58
